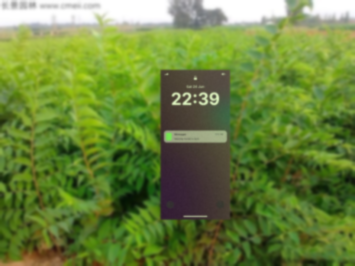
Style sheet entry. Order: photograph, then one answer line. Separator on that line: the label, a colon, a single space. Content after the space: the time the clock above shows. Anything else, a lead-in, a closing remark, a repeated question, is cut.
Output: 22:39
